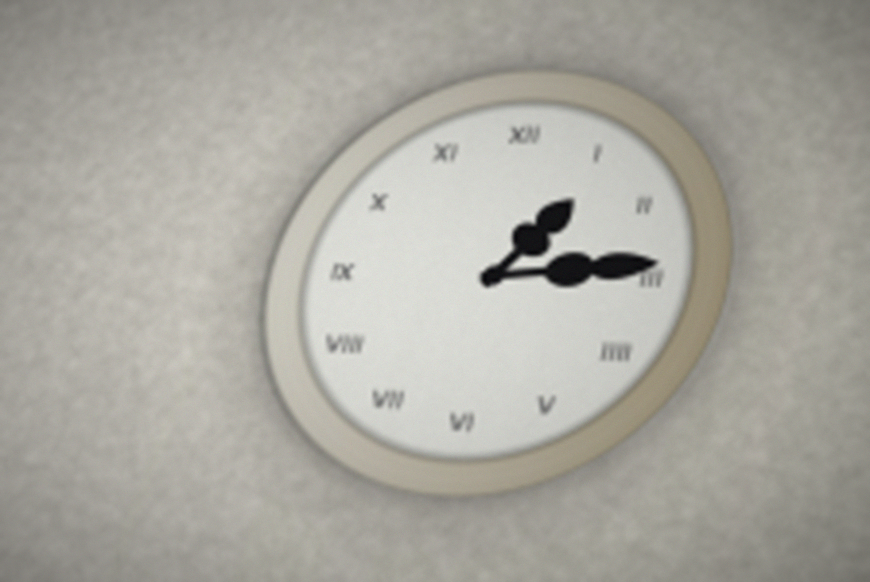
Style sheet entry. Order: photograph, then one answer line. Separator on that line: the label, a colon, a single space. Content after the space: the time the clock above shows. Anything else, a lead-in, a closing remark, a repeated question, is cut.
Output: 1:14
